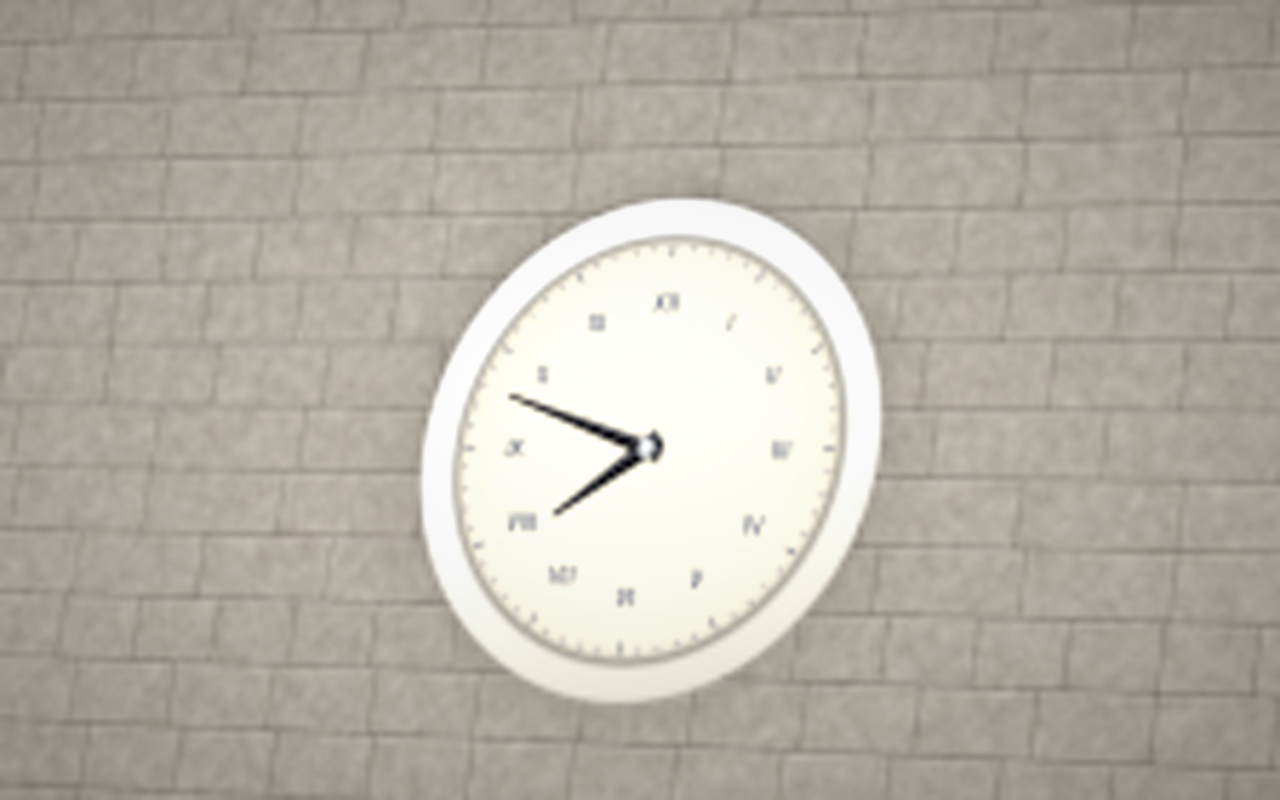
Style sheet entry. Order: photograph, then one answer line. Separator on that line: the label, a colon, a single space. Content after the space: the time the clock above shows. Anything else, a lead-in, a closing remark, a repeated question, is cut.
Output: 7:48
